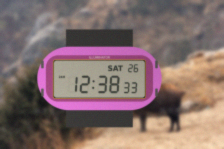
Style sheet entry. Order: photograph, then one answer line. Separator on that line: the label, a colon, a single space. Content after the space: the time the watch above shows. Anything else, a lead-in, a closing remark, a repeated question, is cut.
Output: 12:38:33
